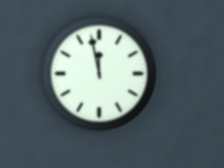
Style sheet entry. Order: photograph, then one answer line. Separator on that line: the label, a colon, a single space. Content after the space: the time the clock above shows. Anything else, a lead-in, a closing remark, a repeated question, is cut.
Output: 11:58
